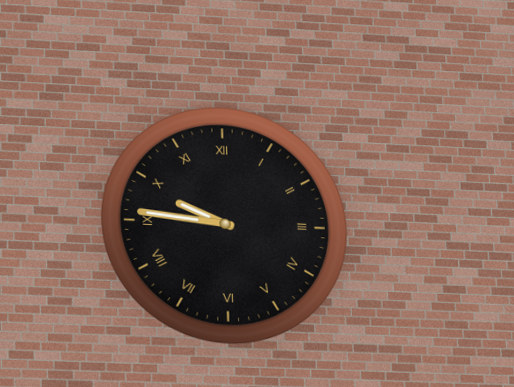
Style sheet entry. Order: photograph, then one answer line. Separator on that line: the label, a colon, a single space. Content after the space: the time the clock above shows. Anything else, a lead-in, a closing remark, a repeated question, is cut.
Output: 9:46
